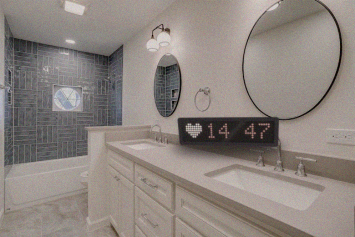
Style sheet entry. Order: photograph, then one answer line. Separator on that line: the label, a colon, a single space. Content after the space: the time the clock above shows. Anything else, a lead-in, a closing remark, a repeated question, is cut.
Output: 14:47
